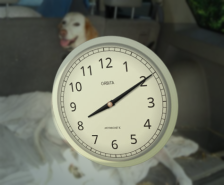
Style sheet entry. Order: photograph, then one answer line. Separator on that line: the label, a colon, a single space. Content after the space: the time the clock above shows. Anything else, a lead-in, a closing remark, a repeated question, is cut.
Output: 8:10
